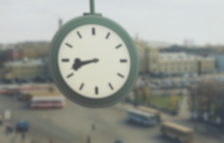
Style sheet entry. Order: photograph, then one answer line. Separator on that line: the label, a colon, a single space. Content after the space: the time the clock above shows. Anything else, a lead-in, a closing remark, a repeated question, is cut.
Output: 8:42
